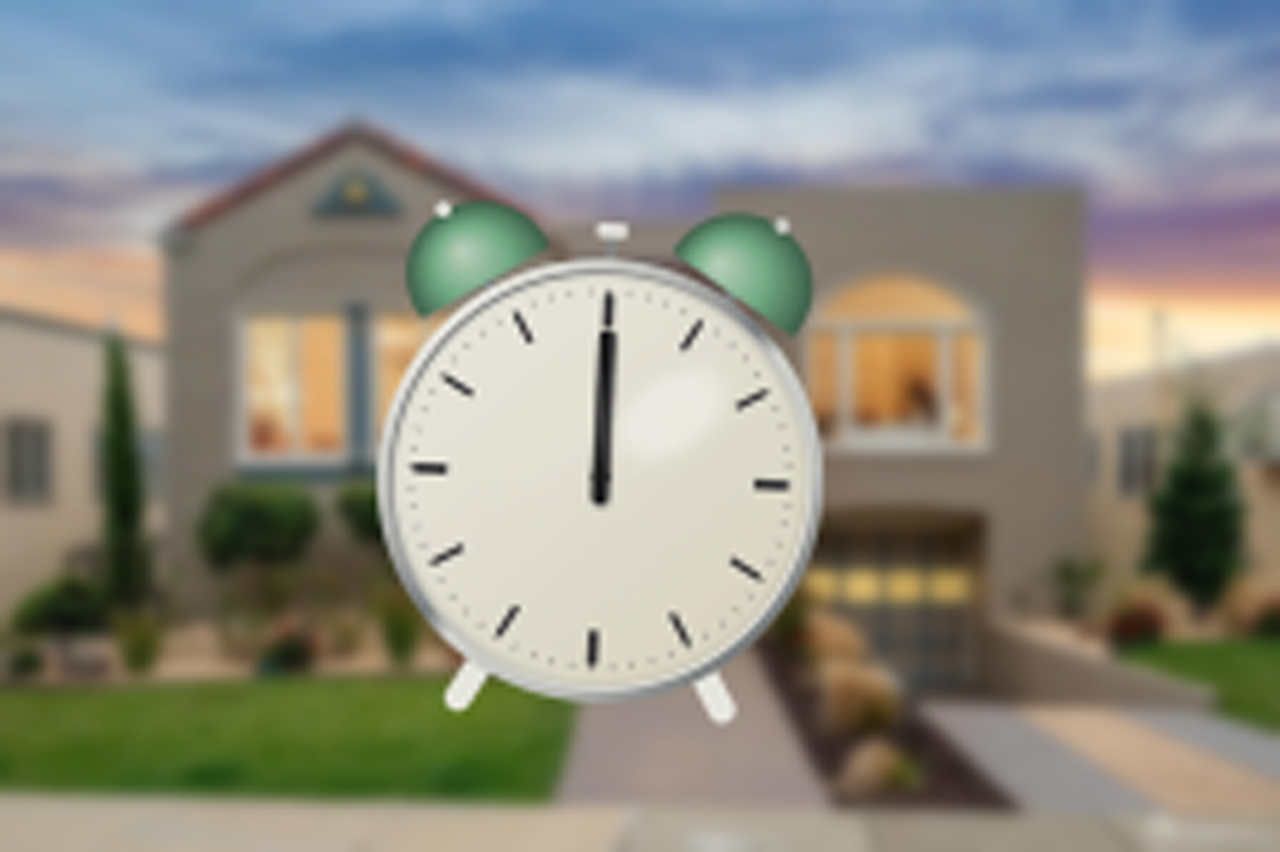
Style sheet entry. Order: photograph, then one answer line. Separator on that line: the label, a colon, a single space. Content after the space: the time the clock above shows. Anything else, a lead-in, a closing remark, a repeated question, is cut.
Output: 12:00
